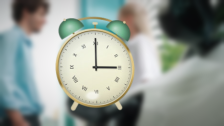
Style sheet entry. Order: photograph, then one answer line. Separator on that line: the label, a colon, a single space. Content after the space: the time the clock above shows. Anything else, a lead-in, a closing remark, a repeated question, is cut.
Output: 3:00
